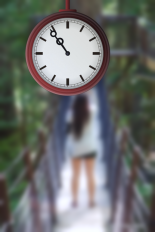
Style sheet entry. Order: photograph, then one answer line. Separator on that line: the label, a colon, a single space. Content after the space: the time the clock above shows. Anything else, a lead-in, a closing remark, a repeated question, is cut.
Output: 10:54
